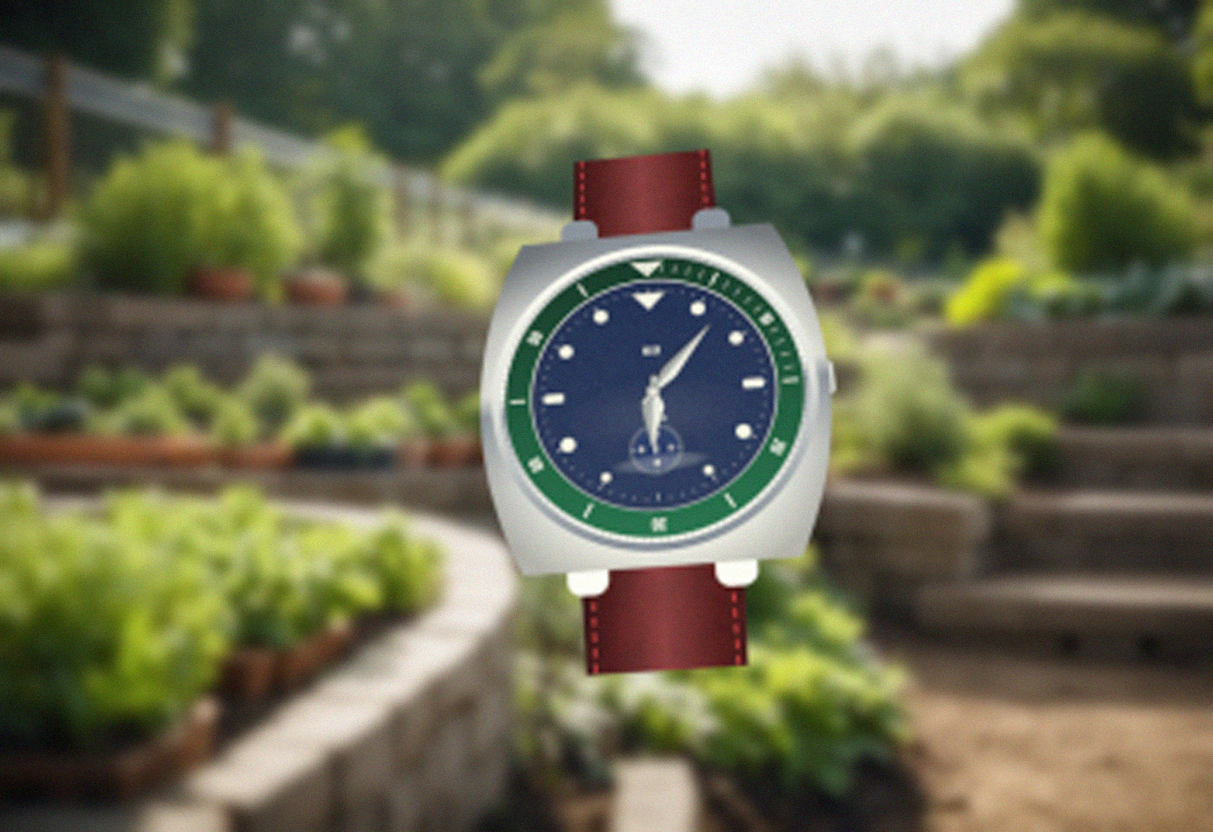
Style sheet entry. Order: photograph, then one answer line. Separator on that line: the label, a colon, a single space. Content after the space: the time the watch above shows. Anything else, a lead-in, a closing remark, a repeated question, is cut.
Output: 6:07
